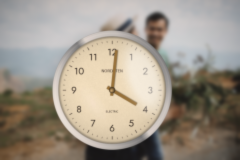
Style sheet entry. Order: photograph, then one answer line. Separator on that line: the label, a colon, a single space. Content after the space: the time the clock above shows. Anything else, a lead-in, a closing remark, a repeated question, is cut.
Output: 4:01
